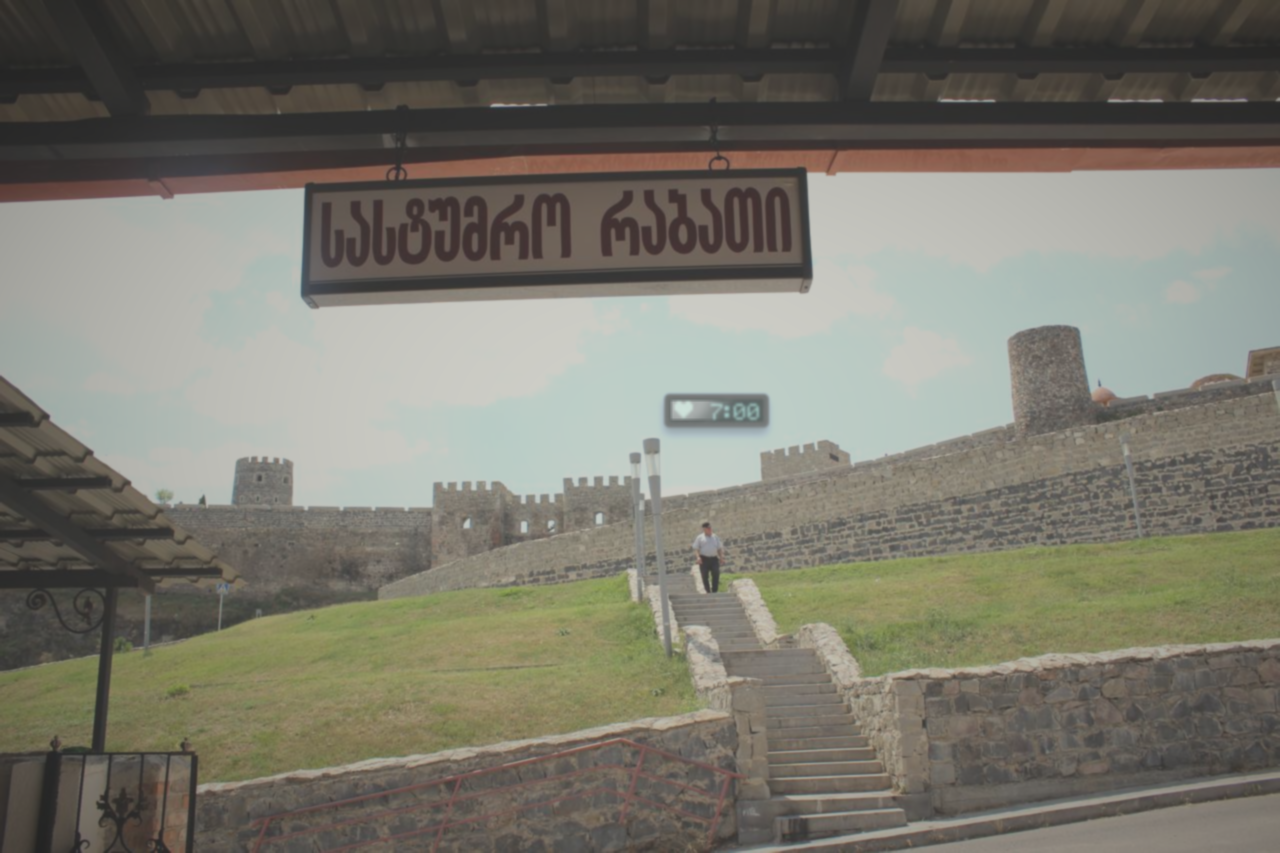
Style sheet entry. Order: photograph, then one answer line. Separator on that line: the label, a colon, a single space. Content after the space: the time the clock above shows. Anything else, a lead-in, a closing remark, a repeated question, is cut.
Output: 7:00
